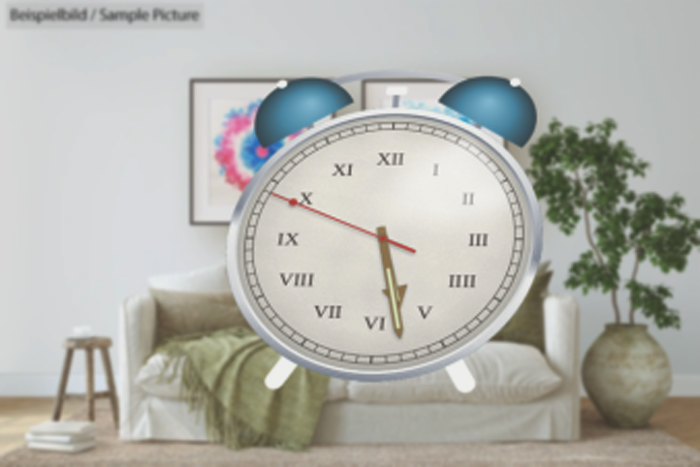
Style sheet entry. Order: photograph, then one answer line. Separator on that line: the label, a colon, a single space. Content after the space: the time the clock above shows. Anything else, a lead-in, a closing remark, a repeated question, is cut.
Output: 5:27:49
